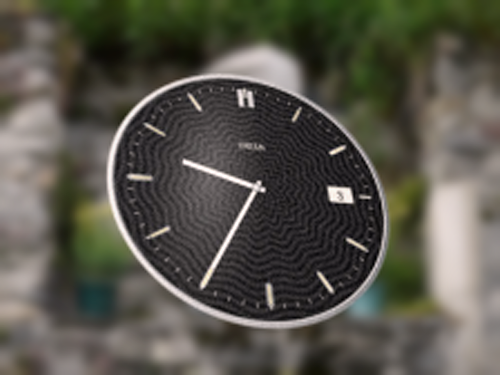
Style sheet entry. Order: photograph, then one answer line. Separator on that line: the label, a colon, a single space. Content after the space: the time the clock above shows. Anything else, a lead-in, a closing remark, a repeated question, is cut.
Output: 9:35
